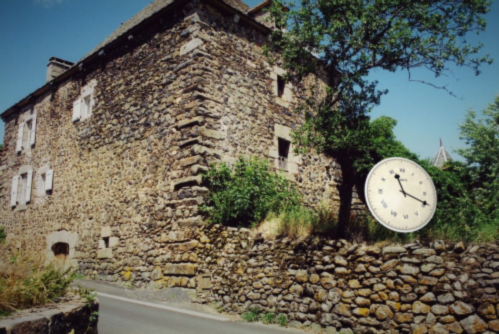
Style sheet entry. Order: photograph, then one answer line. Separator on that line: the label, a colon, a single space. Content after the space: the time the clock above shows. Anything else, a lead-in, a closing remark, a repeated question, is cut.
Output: 11:19
